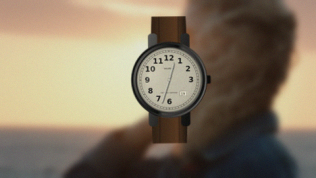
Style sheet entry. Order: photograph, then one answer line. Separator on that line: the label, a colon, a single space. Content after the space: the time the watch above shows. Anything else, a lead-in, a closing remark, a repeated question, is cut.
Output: 12:33
